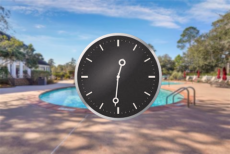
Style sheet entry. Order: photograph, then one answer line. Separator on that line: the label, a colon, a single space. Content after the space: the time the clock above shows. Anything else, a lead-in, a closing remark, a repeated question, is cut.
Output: 12:31
